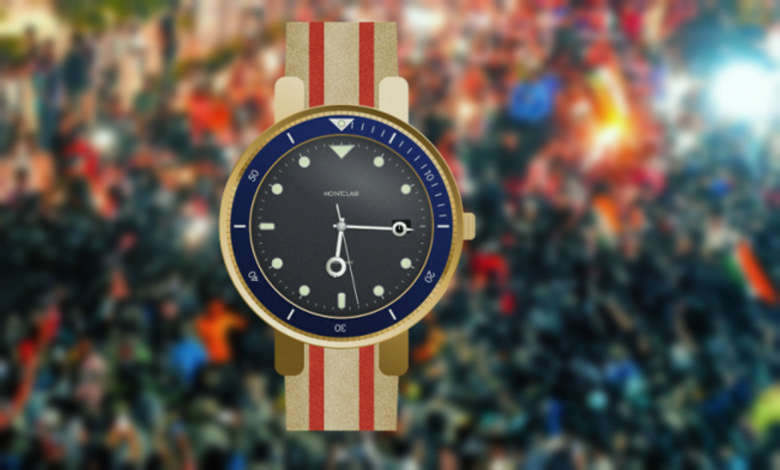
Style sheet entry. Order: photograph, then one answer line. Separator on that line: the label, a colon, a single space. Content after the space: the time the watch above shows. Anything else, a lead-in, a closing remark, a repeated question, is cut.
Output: 6:15:28
